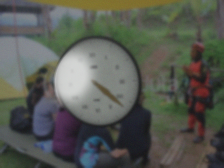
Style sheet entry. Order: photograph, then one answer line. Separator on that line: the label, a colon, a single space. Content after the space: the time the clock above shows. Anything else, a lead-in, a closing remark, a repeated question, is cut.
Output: 4:22
